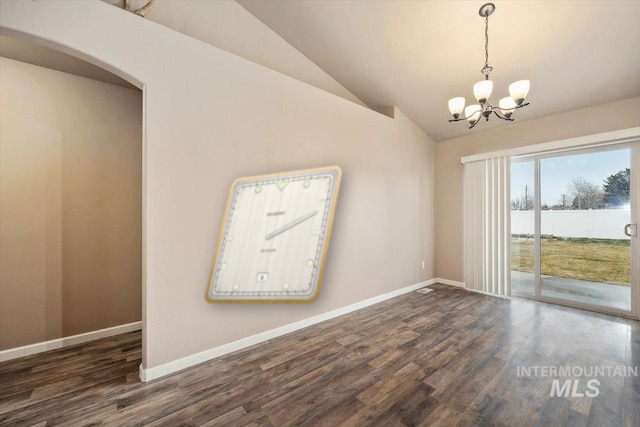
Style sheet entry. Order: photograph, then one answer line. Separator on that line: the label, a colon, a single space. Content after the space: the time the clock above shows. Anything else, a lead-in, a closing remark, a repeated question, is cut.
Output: 2:11
